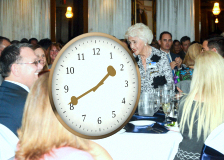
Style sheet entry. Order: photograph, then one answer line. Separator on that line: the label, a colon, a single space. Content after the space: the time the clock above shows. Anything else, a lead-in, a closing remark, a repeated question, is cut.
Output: 1:41
